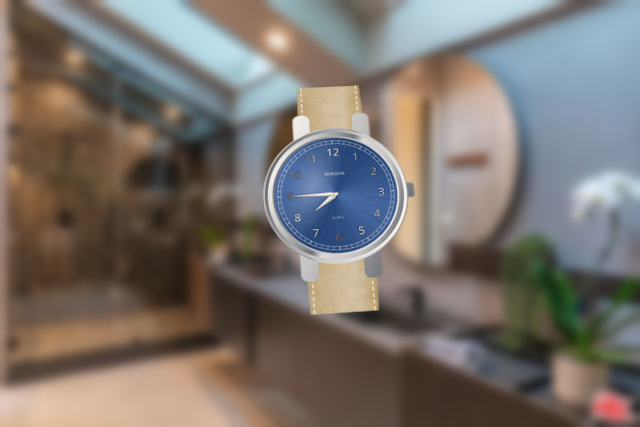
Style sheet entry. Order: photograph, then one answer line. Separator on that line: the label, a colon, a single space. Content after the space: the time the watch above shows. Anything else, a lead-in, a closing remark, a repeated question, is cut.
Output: 7:45
